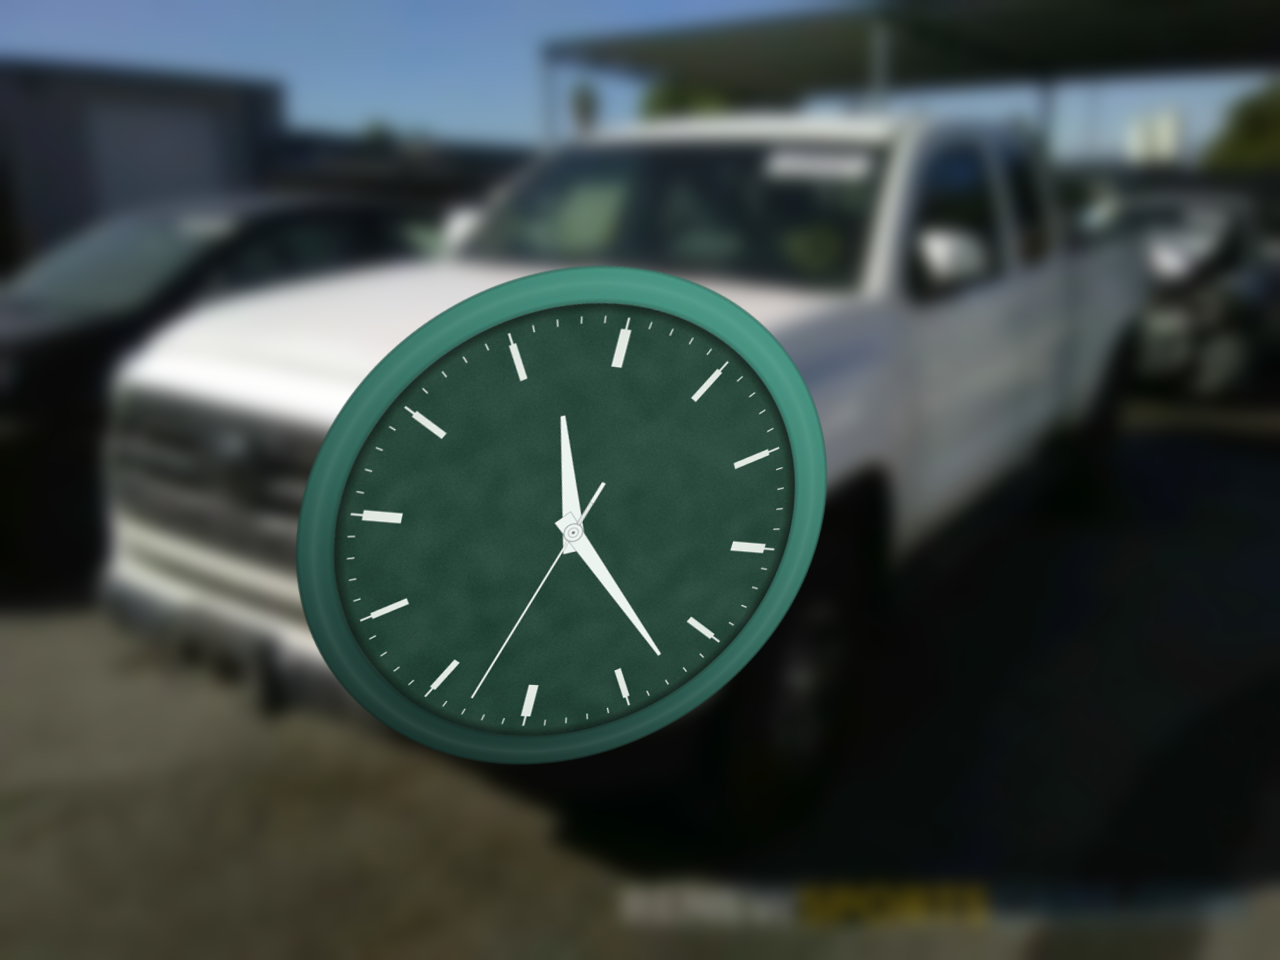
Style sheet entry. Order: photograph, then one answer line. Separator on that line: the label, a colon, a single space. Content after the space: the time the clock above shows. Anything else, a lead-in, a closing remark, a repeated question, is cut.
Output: 11:22:33
